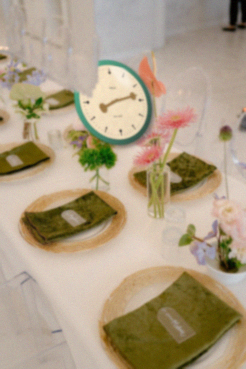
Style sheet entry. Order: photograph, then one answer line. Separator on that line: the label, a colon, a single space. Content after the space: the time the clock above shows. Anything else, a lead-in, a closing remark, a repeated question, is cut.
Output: 8:13
